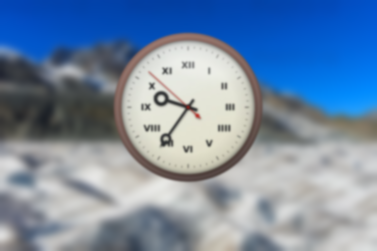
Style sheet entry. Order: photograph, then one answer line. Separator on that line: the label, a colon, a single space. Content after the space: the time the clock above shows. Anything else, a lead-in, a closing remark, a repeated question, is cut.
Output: 9:35:52
